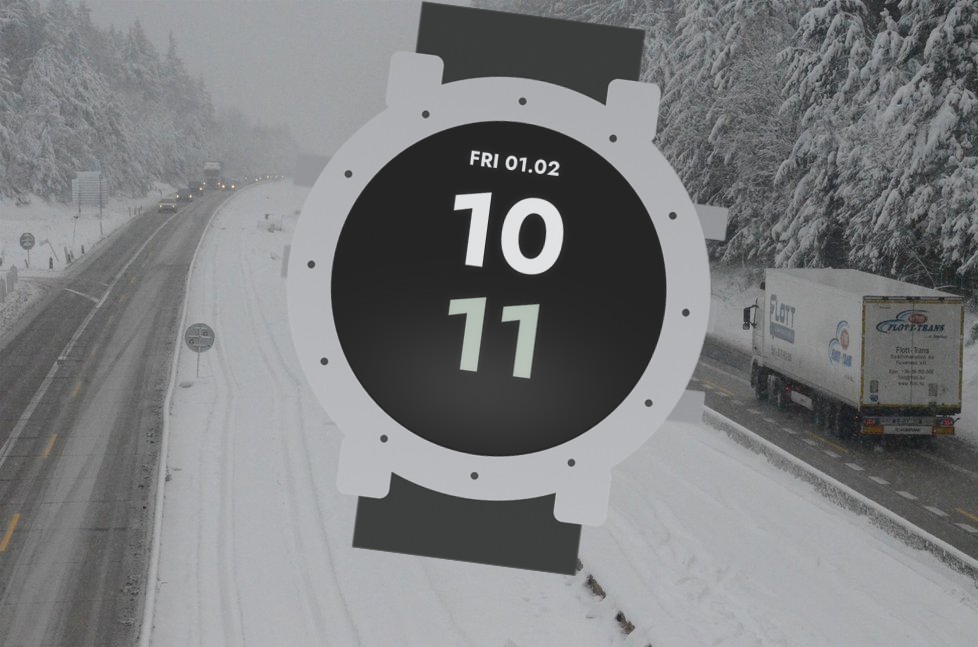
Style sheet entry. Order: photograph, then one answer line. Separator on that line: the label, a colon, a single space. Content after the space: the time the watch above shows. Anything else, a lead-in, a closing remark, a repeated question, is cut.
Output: 10:11
